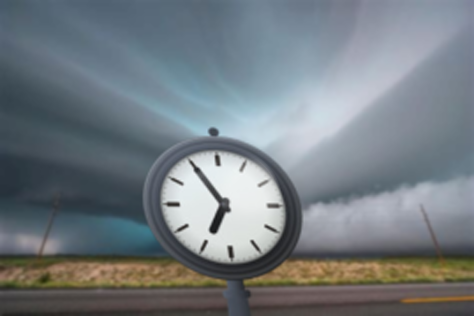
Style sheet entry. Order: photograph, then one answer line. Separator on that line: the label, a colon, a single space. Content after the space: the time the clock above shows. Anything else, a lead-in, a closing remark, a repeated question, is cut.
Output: 6:55
